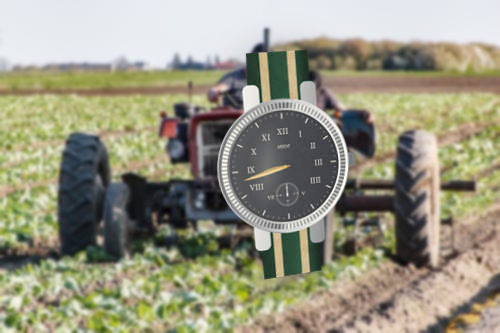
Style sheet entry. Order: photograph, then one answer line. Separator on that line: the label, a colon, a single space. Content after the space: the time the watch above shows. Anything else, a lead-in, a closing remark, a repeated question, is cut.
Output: 8:43
